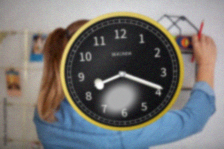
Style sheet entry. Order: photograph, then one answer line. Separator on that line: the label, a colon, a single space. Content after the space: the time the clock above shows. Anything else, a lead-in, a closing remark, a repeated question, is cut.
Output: 8:19
